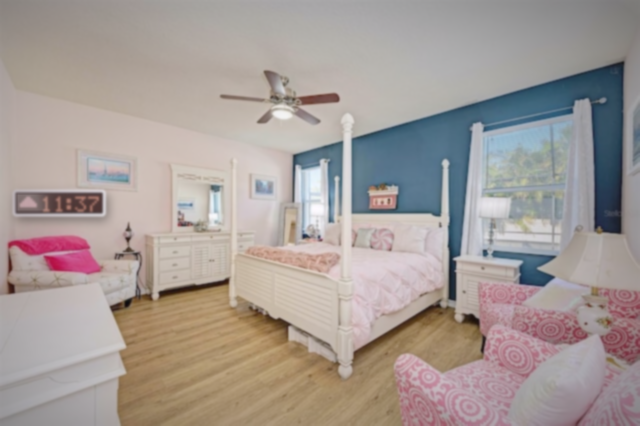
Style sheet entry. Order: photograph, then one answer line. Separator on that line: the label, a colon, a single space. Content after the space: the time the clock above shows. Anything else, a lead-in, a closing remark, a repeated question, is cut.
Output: 11:37
